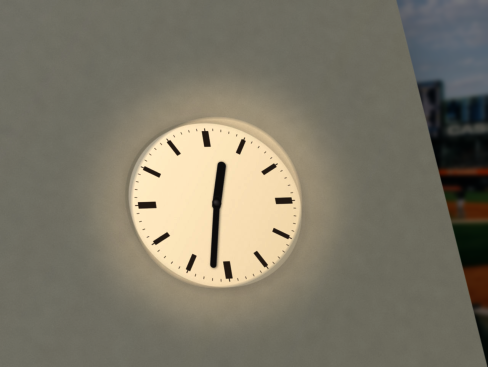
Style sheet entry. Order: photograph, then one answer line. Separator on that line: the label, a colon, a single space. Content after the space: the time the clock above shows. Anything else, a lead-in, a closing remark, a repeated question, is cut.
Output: 12:32
